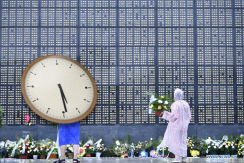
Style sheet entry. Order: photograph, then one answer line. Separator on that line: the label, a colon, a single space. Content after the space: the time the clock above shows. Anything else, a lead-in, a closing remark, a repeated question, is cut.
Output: 5:29
